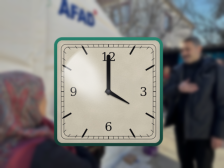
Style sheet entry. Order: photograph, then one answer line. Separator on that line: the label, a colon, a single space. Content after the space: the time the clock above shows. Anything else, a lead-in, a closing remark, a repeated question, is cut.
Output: 4:00
